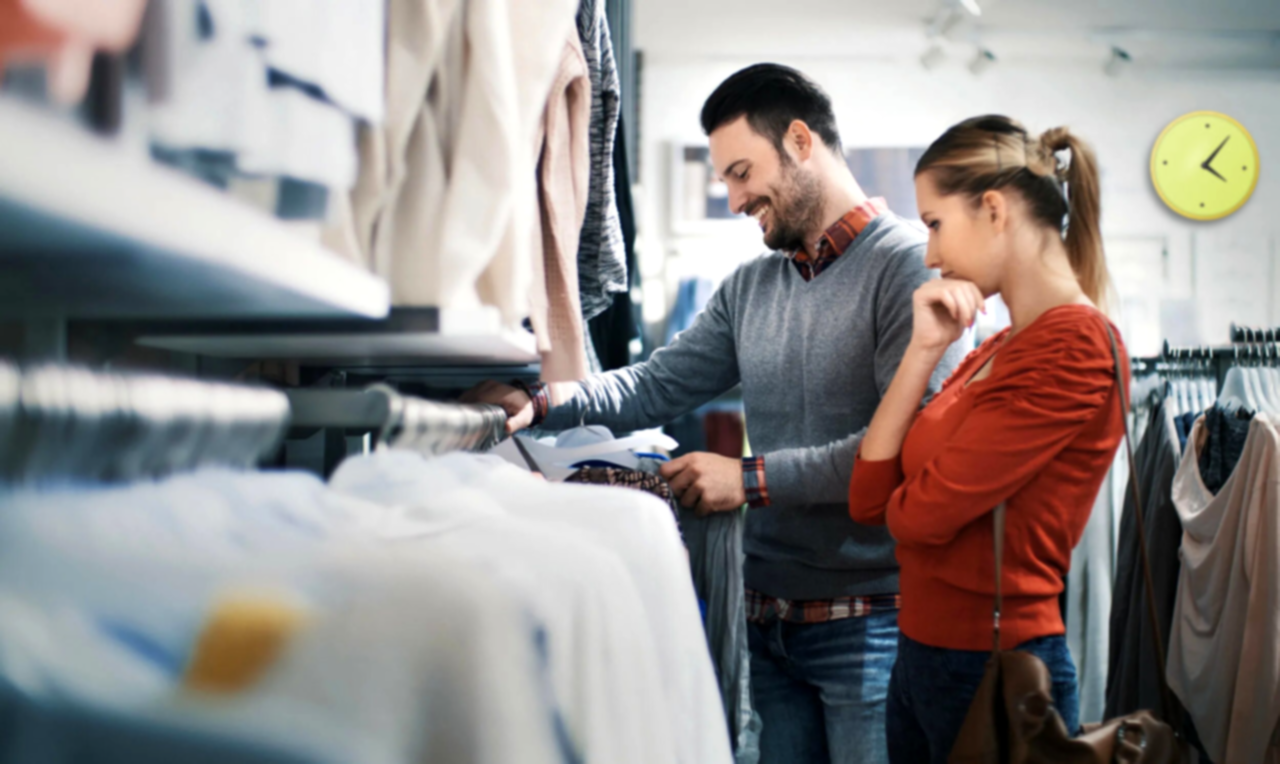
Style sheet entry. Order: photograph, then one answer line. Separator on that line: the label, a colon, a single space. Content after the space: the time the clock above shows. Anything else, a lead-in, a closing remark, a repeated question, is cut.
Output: 4:06
